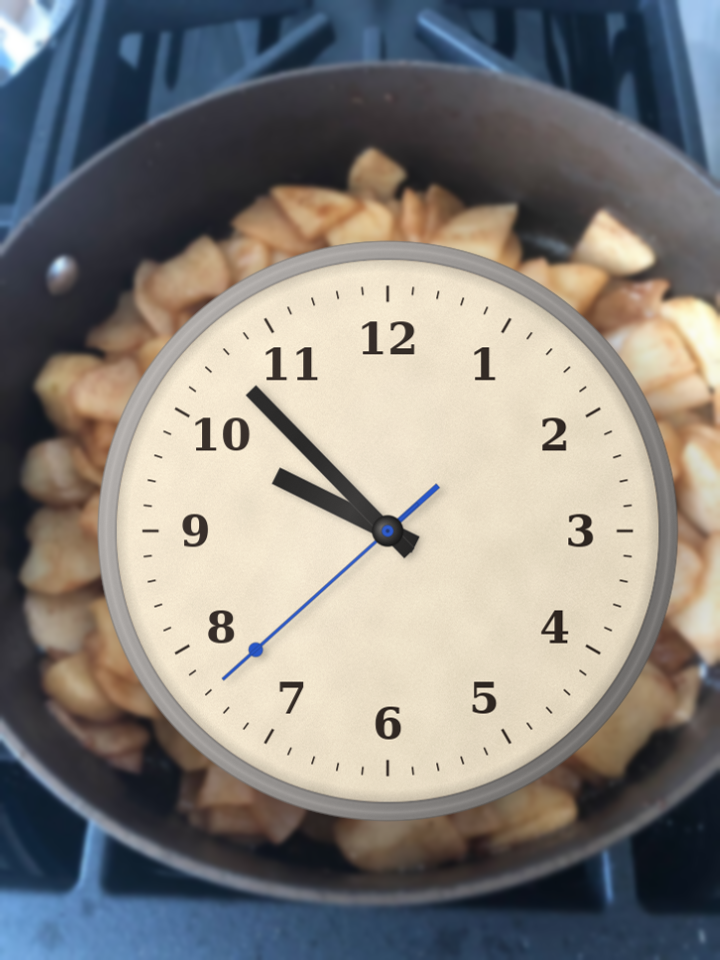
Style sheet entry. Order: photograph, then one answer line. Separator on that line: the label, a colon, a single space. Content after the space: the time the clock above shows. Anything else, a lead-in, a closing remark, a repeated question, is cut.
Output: 9:52:38
